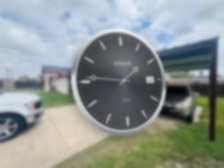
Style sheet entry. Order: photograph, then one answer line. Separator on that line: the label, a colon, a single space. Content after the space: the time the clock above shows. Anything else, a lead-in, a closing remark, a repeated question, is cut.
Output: 1:46
